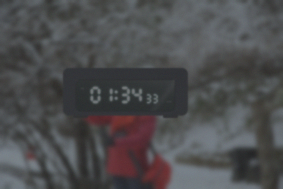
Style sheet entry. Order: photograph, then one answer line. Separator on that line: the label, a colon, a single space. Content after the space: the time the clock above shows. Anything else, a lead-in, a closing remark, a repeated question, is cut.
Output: 1:34
